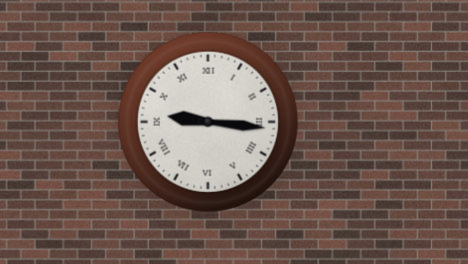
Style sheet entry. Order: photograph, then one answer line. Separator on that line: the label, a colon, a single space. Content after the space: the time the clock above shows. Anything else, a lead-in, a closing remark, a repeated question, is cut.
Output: 9:16
